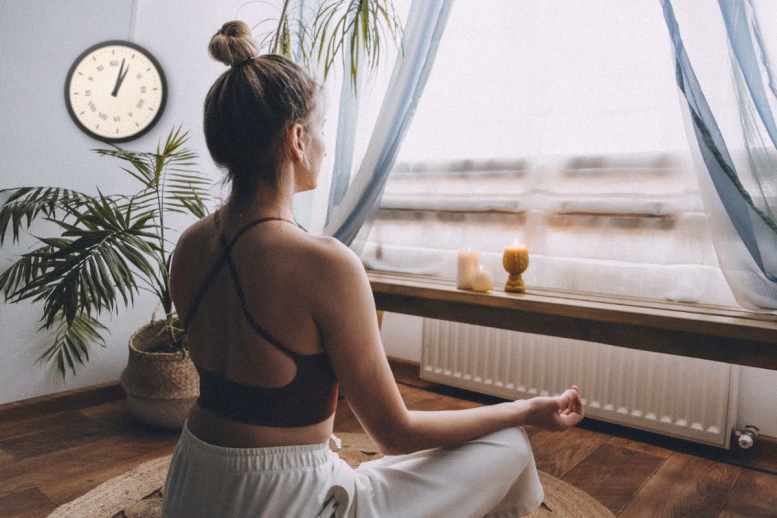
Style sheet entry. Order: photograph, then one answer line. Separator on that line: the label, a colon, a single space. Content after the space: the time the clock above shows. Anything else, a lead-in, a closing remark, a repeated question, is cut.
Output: 1:03
